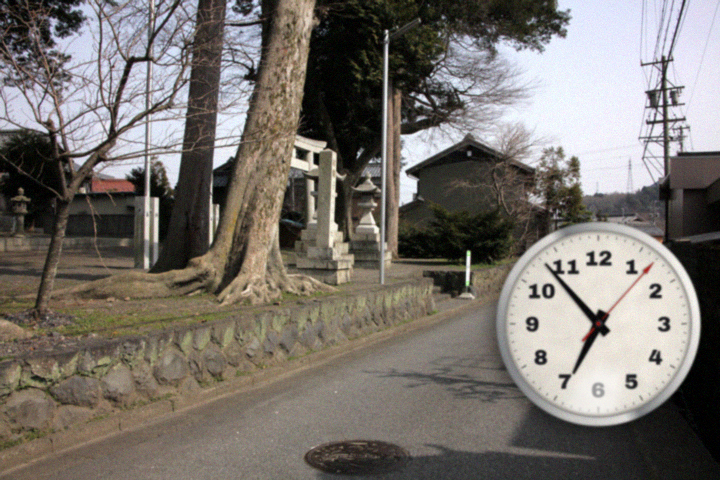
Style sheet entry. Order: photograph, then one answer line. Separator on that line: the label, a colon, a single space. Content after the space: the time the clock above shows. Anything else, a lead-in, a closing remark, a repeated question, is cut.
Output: 6:53:07
